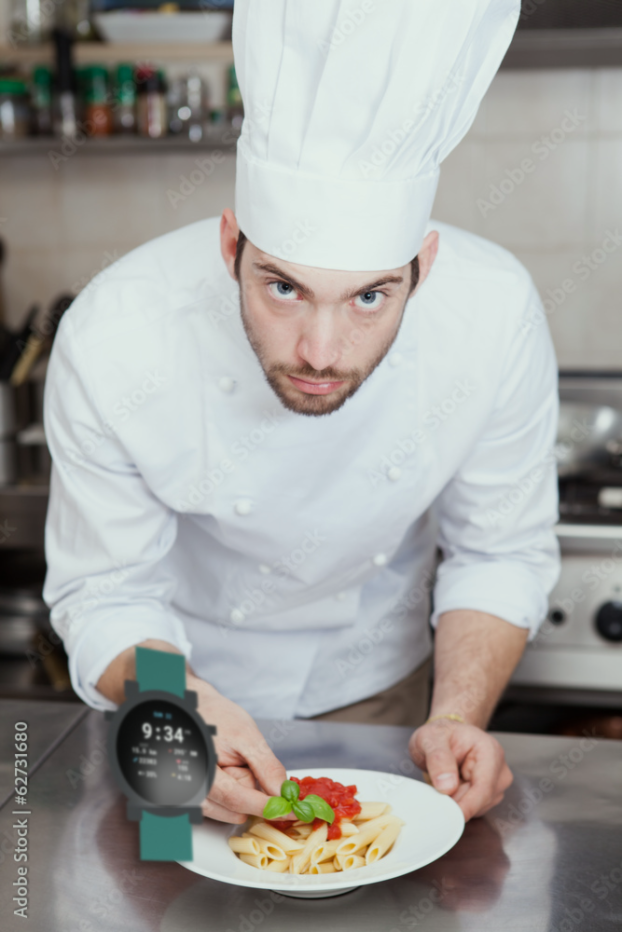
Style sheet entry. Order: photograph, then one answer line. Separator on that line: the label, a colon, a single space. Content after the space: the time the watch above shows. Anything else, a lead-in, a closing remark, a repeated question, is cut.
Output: 9:34
